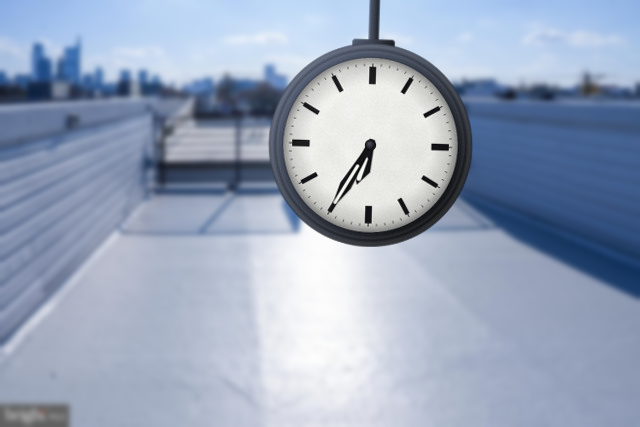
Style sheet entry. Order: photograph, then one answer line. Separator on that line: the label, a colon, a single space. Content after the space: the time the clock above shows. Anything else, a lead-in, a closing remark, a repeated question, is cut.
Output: 6:35
